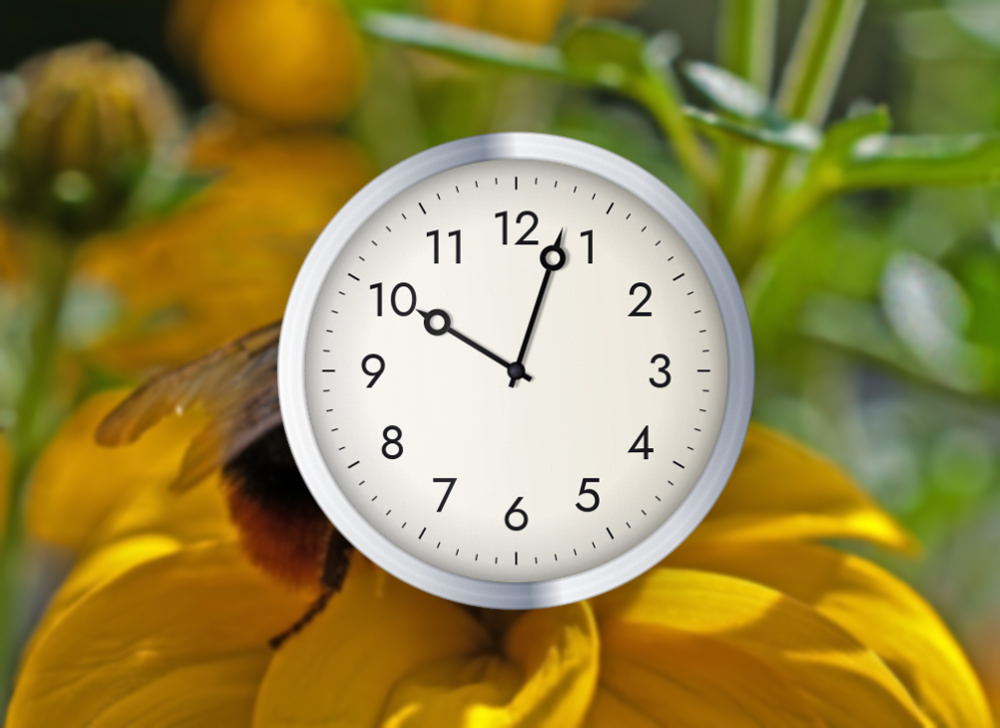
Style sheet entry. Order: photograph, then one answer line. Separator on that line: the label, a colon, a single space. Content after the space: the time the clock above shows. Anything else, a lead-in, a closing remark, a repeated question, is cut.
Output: 10:03
